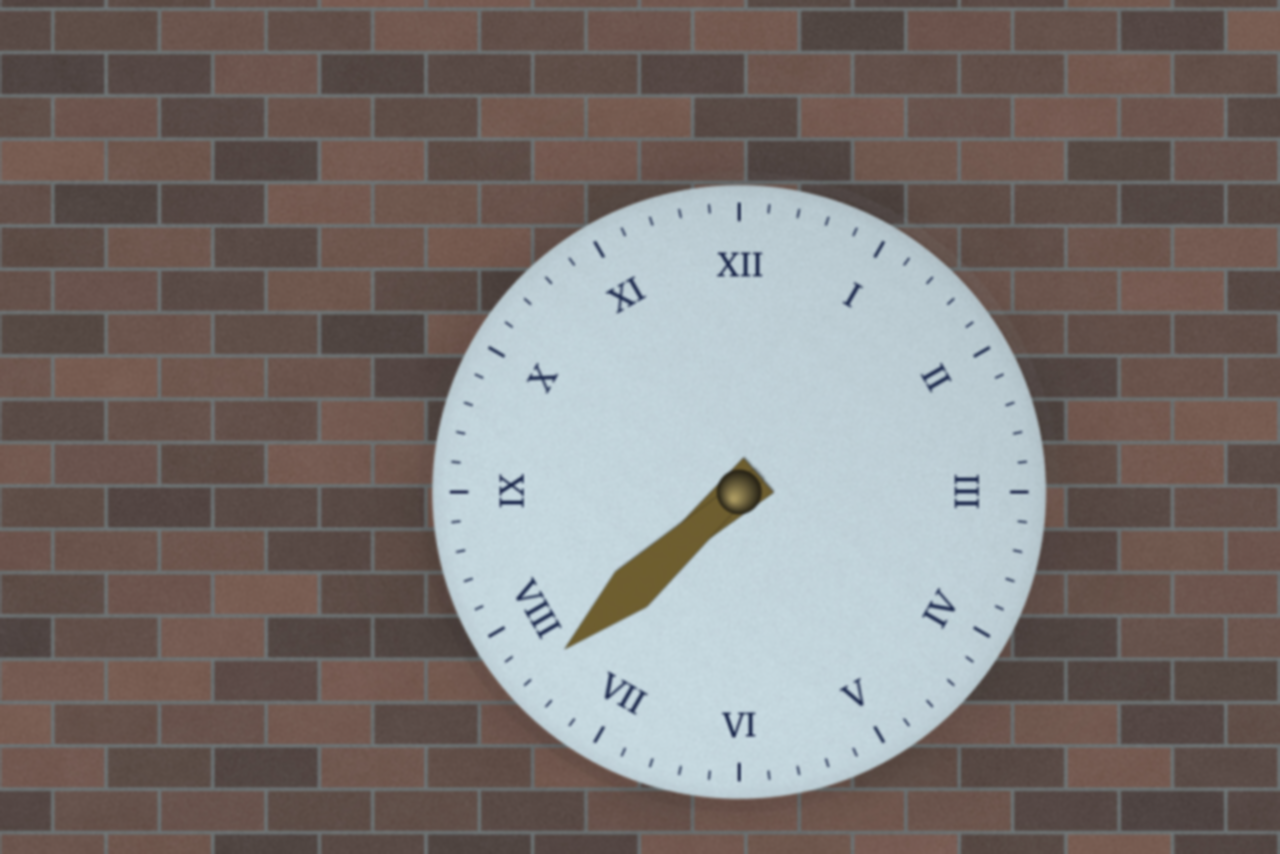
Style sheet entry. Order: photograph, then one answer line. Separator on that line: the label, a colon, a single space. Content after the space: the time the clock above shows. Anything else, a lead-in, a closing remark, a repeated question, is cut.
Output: 7:38
